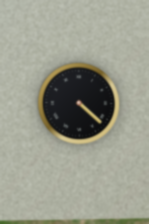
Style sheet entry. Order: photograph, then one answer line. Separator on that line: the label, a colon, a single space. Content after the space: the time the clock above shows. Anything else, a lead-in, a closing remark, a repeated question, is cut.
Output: 4:22
